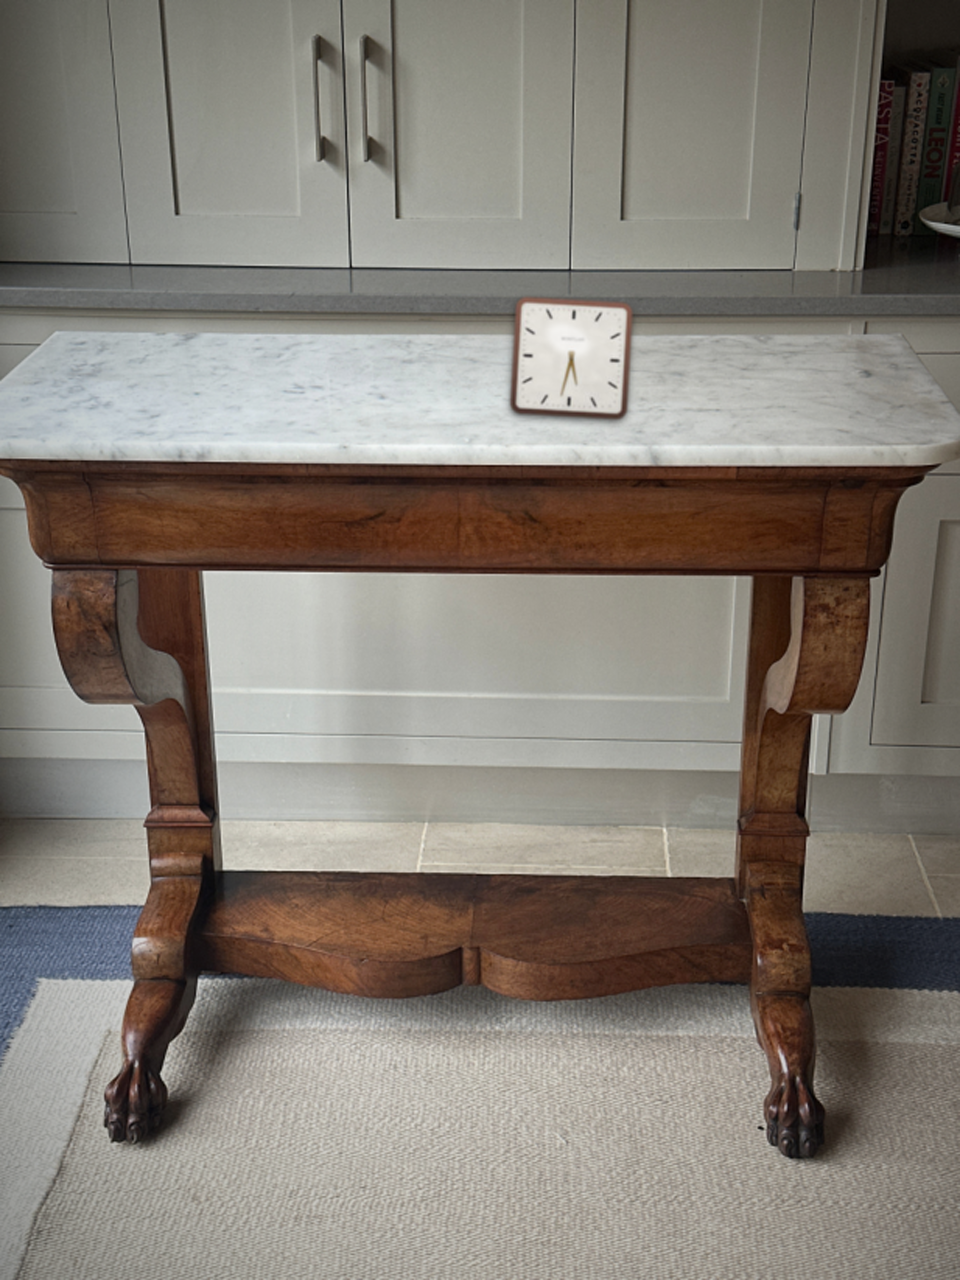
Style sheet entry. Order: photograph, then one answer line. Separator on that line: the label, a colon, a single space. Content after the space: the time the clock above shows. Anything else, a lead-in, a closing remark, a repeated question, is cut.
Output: 5:32
